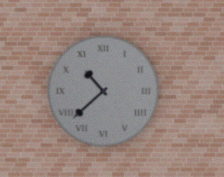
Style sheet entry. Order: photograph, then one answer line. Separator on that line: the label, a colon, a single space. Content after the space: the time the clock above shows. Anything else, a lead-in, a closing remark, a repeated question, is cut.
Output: 10:38
